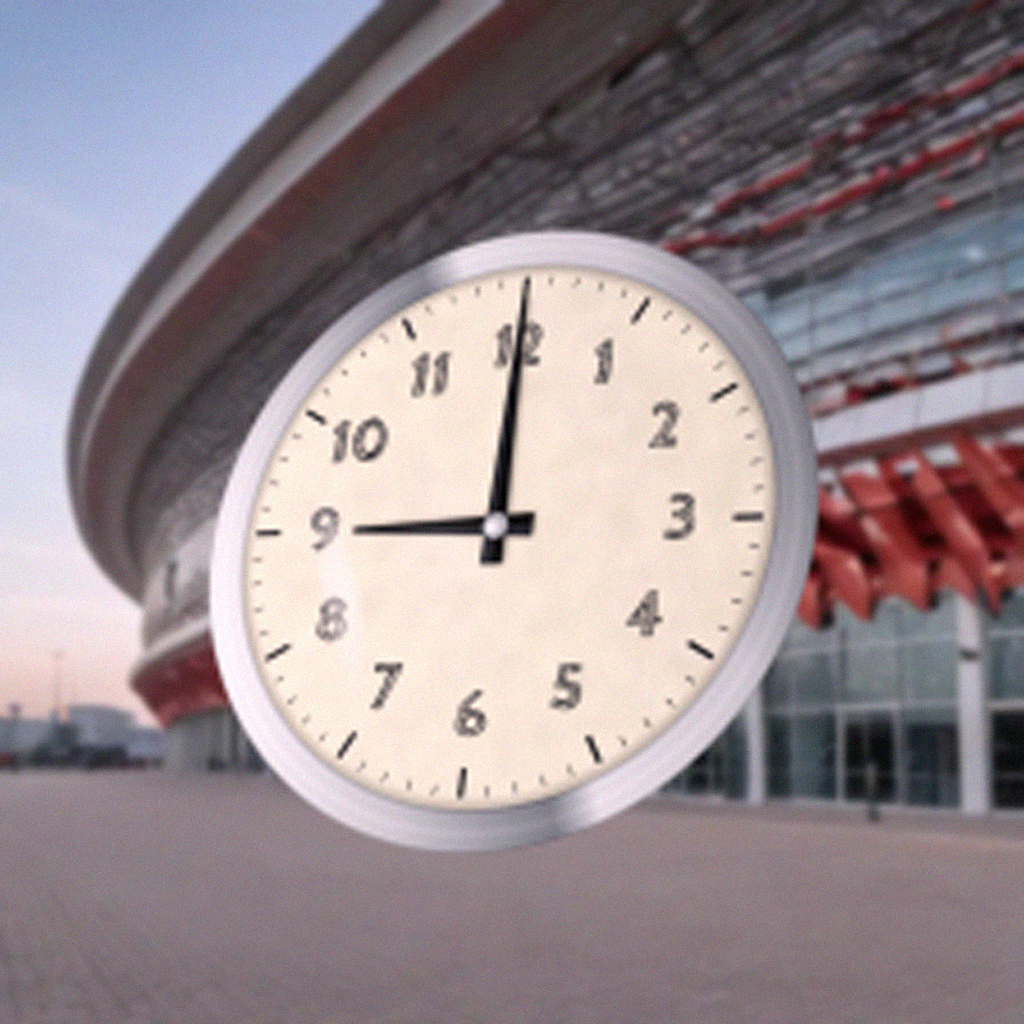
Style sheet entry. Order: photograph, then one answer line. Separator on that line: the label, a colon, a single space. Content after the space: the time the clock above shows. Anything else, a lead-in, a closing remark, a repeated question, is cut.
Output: 9:00
